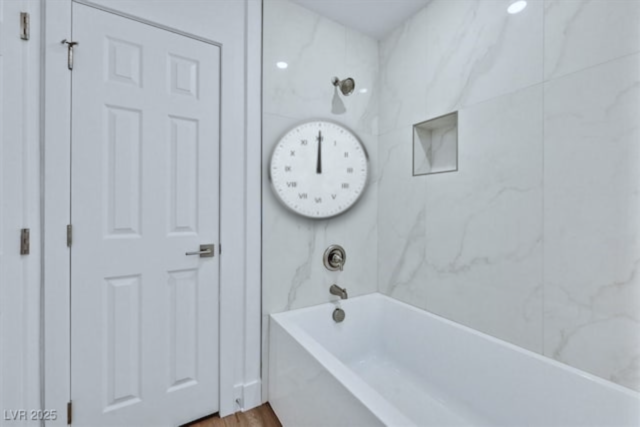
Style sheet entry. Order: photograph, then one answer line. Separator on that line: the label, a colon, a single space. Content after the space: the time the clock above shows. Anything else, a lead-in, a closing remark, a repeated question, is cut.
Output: 12:00
